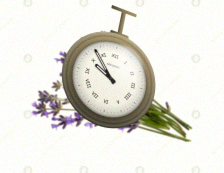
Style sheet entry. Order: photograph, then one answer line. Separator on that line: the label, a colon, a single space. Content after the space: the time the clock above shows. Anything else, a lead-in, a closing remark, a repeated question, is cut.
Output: 9:53
